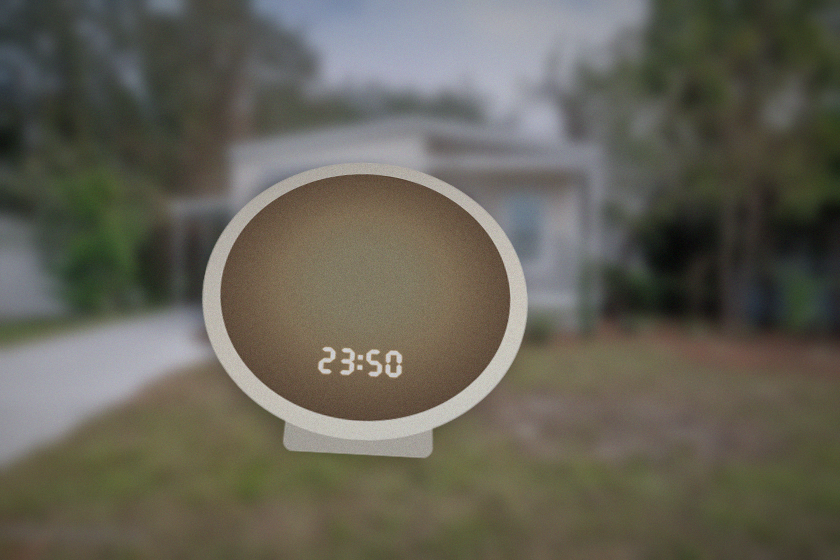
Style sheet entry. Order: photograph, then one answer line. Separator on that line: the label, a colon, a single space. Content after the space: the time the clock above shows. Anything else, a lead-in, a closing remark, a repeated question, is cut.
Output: 23:50
